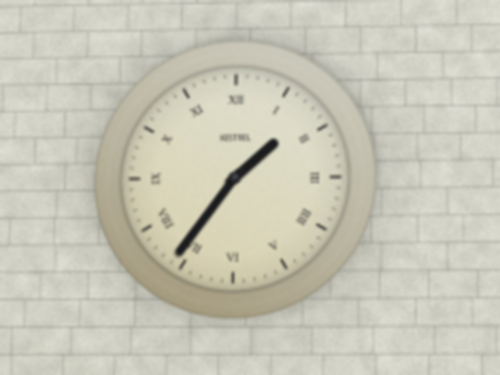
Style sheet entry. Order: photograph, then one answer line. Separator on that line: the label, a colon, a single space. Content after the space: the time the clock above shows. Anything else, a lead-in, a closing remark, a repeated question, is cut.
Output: 1:36
